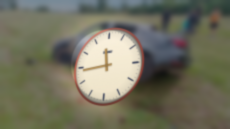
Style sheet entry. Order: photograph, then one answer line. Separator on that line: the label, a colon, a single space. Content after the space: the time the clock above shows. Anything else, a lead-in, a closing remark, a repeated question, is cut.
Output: 11:44
